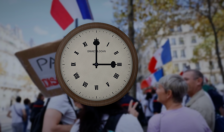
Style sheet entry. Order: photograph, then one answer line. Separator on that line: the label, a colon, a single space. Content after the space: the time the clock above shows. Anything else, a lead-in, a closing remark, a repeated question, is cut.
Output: 3:00
